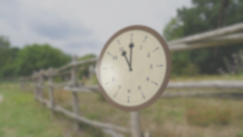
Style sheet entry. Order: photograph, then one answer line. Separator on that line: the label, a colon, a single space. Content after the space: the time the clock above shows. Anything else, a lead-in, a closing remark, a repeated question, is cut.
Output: 11:00
